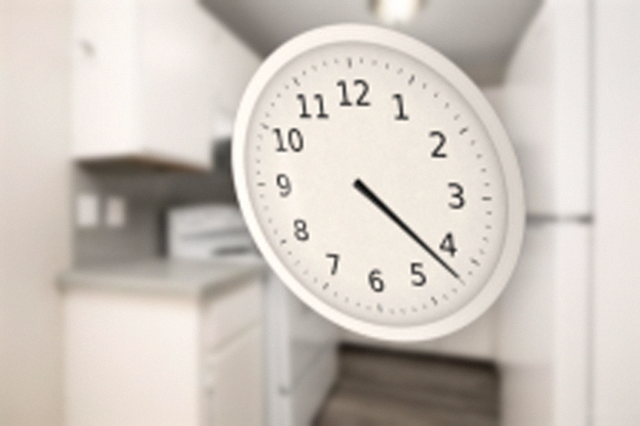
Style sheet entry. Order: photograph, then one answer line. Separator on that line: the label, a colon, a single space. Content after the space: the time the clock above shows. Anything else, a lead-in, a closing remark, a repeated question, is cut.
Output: 4:22
